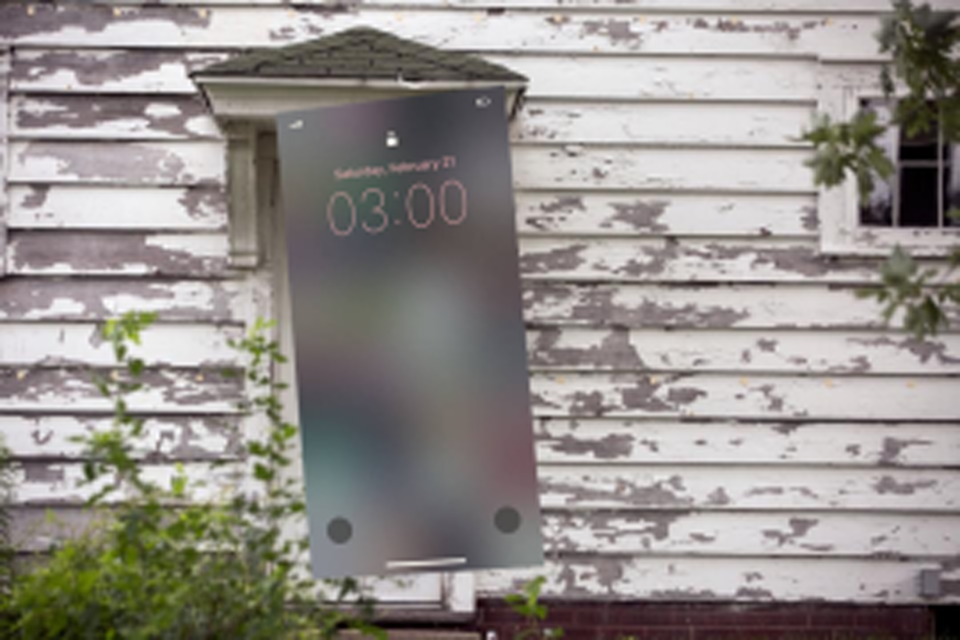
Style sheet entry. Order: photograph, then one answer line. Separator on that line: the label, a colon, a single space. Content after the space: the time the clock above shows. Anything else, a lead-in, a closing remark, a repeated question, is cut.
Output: 3:00
